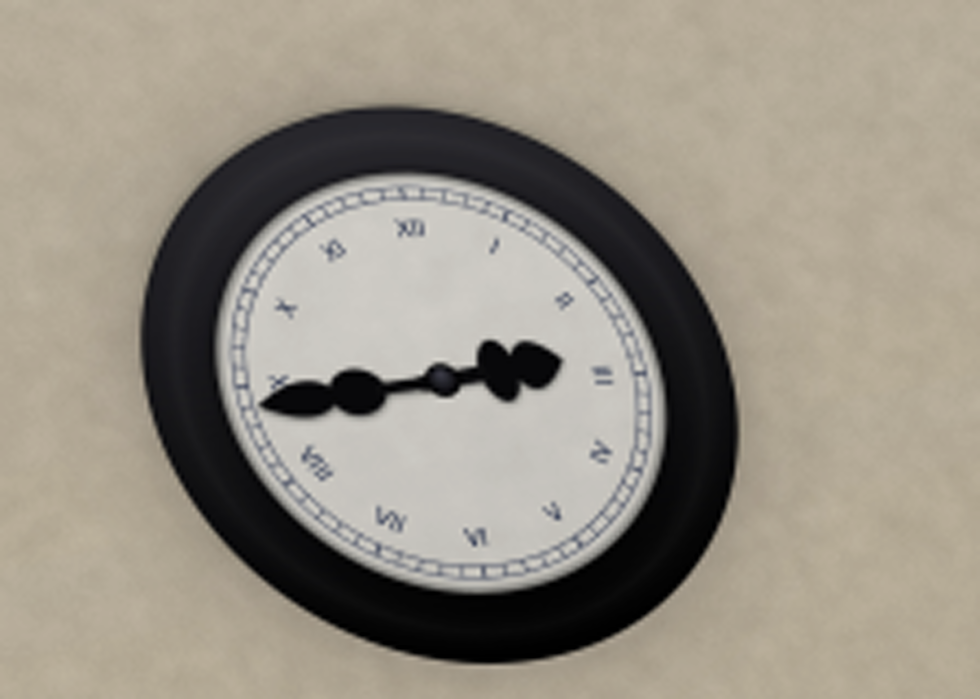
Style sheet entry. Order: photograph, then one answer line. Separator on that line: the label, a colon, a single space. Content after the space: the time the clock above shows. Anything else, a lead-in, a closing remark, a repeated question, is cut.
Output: 2:44
